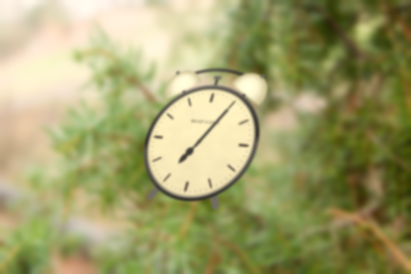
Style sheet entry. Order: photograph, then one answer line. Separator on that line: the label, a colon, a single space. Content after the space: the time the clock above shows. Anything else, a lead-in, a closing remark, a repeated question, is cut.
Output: 7:05
